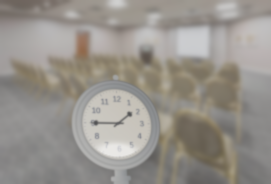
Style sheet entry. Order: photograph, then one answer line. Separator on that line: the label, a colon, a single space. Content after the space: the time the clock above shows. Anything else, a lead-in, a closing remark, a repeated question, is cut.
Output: 1:45
